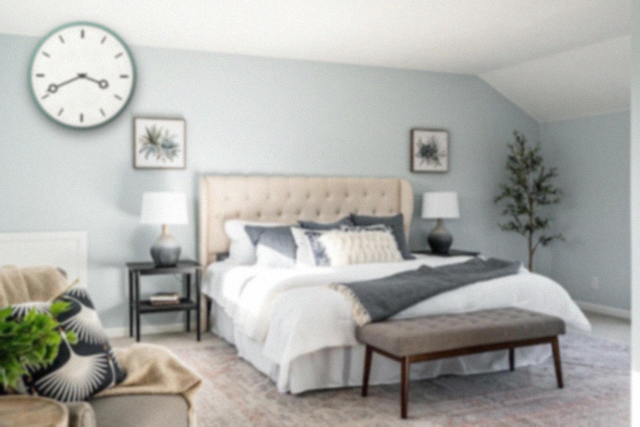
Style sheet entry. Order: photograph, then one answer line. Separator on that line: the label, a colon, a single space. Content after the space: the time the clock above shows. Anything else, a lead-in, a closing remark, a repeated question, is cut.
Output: 3:41
